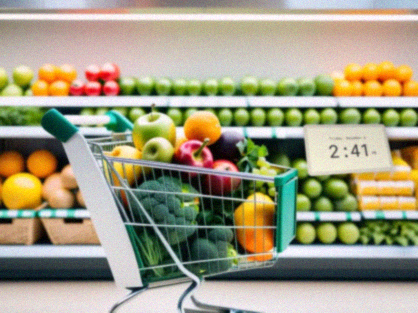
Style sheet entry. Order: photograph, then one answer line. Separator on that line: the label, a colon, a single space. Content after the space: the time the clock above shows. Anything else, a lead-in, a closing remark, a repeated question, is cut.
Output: 2:41
